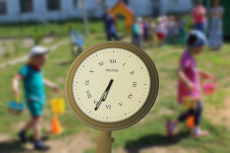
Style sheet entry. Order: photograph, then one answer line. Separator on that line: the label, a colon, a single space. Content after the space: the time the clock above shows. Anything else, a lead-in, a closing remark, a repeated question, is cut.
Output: 6:34
